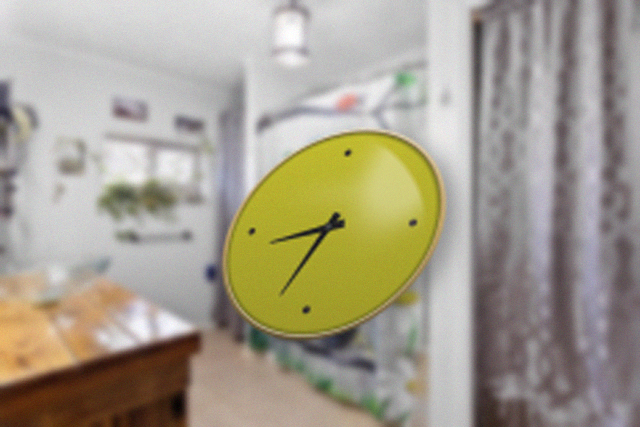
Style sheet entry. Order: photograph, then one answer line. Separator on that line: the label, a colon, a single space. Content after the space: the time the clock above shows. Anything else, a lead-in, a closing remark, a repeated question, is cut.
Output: 8:34
